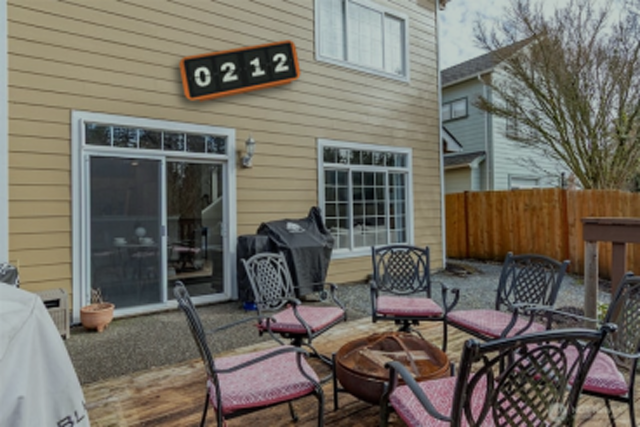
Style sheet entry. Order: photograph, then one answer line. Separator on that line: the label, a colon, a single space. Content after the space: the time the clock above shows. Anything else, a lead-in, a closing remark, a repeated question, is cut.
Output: 2:12
